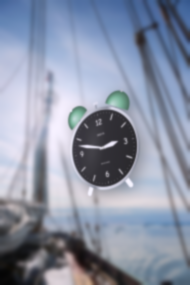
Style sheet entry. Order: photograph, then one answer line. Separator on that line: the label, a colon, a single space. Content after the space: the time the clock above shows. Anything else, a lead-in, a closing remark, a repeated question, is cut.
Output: 2:48
